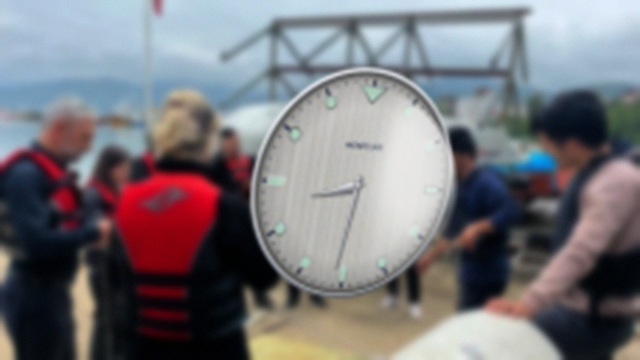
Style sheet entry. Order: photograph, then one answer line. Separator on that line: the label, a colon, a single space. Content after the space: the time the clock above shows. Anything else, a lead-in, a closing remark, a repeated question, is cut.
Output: 8:31
